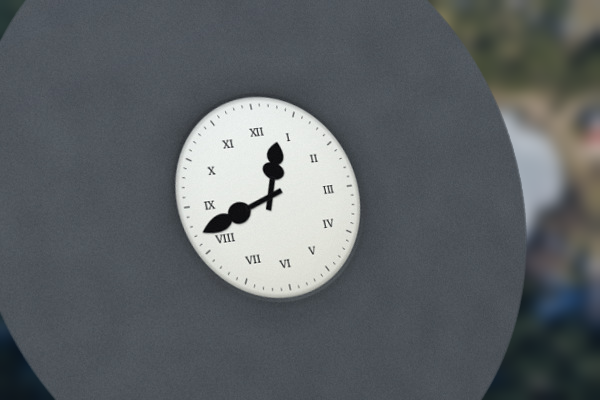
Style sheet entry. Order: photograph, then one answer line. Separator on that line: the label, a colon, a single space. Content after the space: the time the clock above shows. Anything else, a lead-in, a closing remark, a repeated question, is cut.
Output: 12:42
